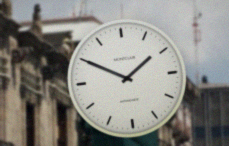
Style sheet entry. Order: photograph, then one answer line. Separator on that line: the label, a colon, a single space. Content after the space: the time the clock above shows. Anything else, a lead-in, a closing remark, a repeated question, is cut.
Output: 1:50
